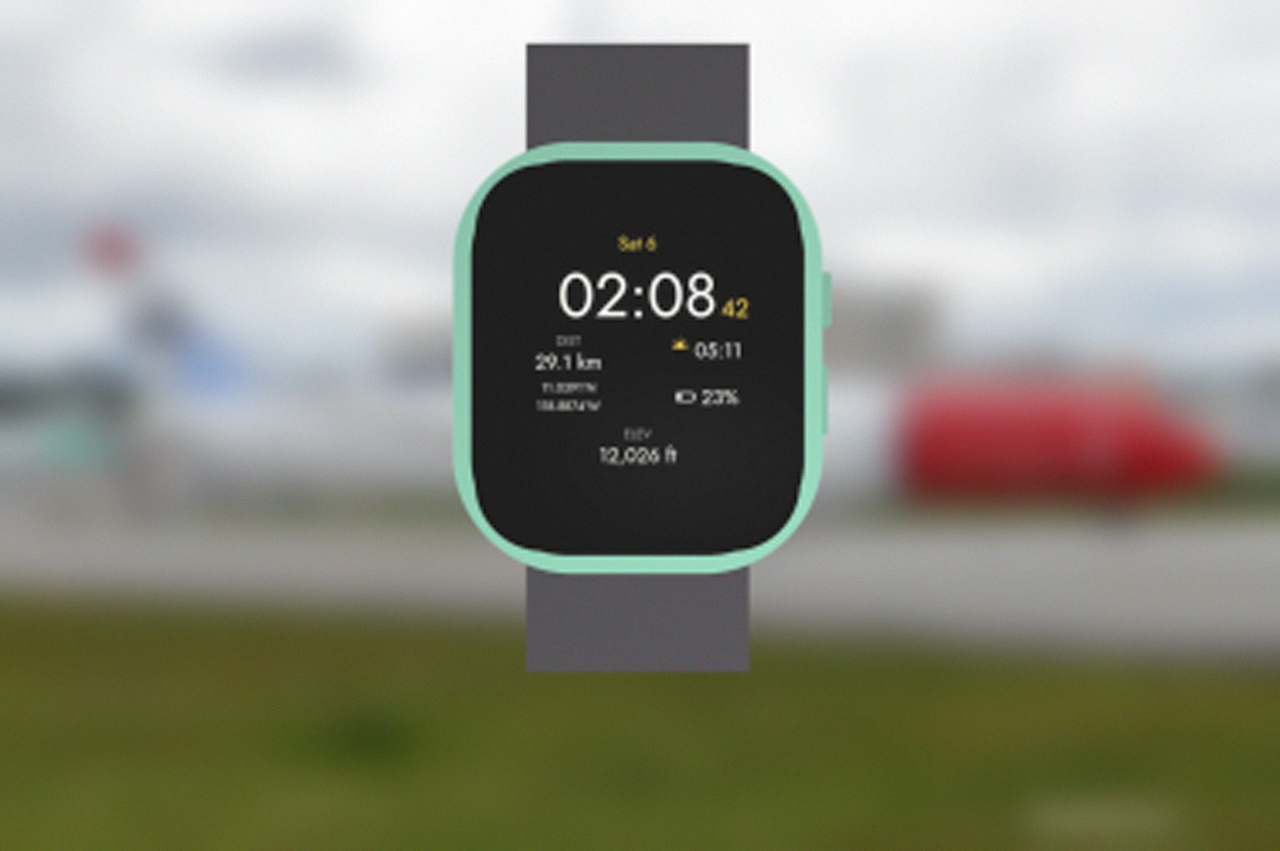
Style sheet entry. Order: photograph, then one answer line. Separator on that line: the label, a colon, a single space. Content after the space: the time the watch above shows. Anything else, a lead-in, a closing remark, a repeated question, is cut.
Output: 2:08:42
